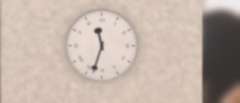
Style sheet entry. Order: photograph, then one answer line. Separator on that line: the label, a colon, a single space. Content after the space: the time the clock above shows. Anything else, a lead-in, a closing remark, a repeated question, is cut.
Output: 11:33
